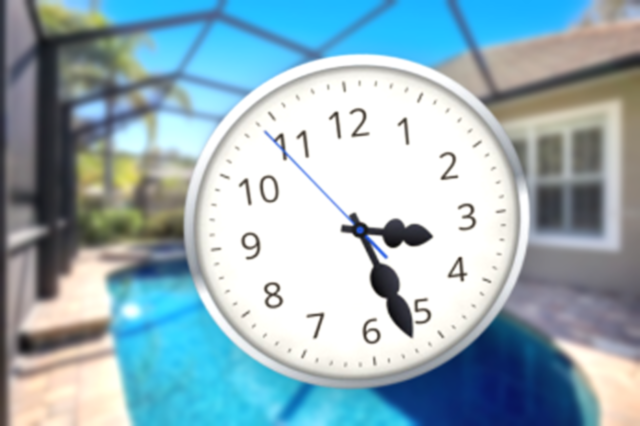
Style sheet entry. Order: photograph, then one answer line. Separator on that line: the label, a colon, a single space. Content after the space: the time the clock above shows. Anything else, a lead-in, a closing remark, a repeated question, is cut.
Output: 3:26:54
